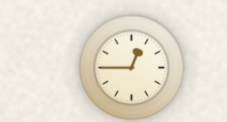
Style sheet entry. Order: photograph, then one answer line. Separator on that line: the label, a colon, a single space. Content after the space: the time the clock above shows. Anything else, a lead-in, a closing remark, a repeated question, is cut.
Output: 12:45
